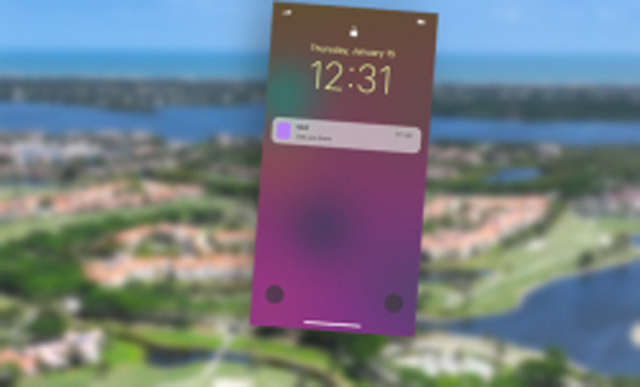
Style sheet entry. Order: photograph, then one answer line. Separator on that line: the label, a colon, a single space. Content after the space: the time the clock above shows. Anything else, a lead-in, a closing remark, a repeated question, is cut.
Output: 12:31
